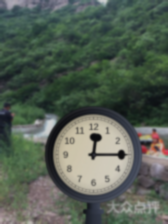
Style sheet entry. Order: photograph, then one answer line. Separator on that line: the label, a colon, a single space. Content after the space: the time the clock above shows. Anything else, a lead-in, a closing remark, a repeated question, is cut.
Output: 12:15
